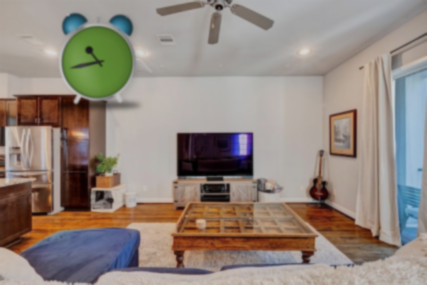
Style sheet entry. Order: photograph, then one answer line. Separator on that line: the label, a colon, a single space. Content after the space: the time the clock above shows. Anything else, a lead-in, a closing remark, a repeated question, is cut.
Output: 10:43
